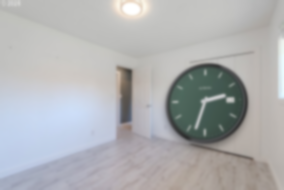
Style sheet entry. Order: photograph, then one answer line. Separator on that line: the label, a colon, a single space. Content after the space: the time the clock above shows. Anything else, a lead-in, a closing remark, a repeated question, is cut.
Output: 2:33
